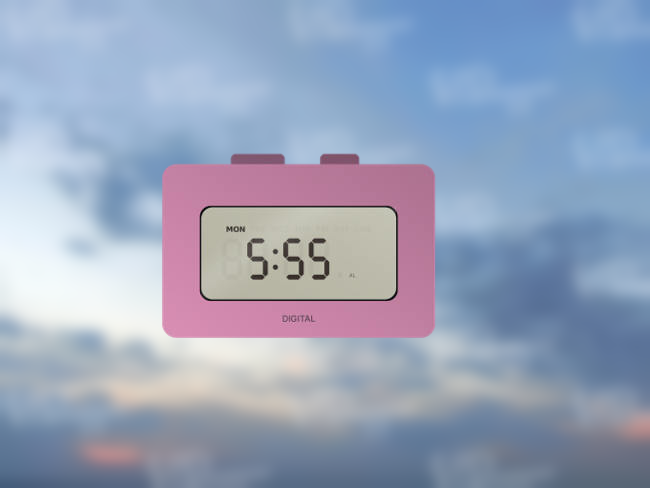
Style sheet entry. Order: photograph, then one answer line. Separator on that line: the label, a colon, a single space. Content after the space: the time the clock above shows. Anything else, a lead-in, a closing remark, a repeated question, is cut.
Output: 5:55
